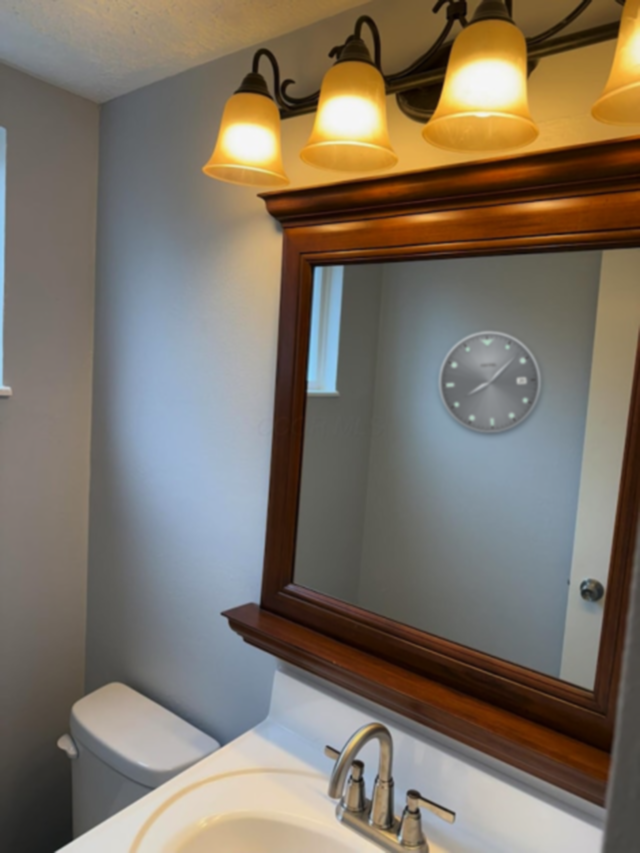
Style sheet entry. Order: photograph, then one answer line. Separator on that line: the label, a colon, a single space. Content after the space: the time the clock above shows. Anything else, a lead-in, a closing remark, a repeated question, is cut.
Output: 8:08
